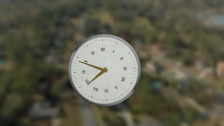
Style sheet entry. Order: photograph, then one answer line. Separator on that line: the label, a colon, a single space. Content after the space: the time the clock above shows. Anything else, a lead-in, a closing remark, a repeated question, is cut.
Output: 7:49
